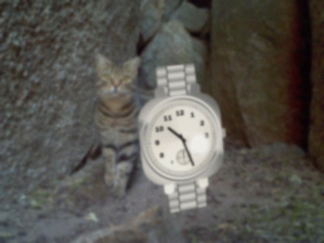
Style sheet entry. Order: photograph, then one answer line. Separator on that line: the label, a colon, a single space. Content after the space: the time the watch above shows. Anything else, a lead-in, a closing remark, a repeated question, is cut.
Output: 10:27
